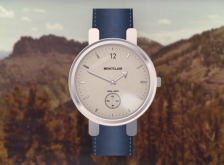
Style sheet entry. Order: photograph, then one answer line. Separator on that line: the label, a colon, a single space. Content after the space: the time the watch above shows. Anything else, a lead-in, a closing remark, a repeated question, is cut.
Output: 1:49
